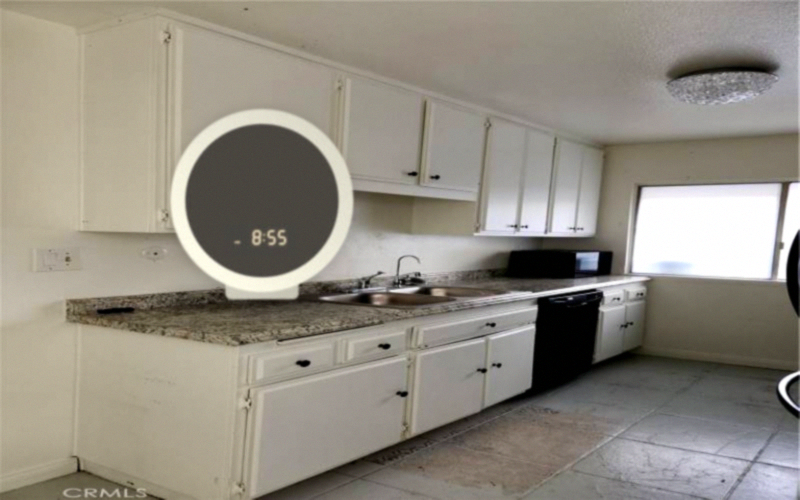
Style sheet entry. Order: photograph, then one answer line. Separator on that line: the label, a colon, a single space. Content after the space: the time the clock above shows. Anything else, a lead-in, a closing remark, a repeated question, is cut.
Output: 8:55
